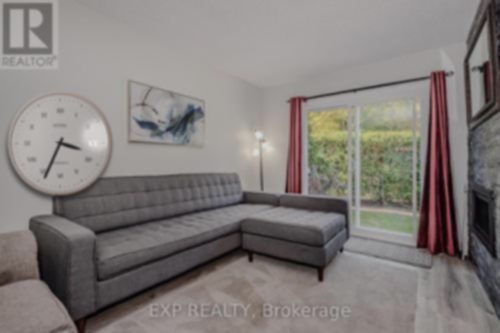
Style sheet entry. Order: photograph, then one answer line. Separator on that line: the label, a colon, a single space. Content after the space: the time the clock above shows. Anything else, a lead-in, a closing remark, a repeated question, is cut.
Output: 3:34
